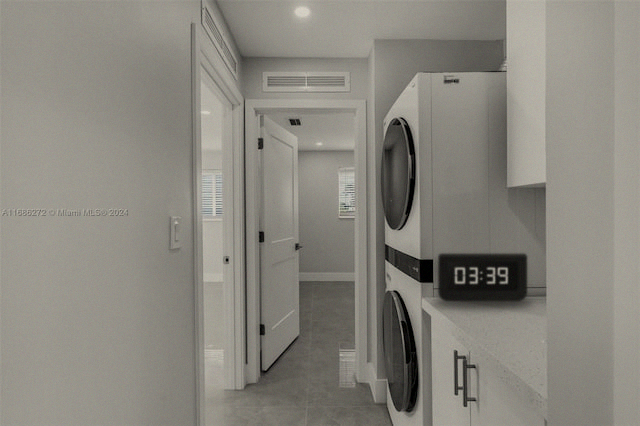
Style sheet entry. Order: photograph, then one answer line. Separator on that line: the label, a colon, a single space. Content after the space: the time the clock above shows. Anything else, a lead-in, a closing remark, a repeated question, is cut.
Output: 3:39
